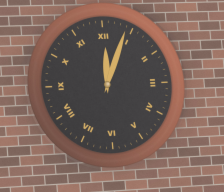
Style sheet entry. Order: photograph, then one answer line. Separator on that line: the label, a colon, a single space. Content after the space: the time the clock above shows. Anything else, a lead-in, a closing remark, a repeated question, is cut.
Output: 12:04
